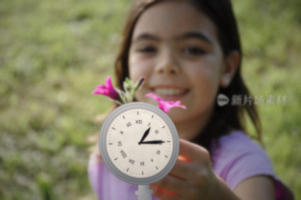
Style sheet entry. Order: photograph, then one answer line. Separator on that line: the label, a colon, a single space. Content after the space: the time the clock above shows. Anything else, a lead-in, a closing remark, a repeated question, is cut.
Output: 1:15
